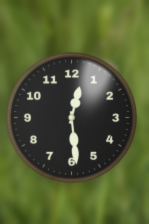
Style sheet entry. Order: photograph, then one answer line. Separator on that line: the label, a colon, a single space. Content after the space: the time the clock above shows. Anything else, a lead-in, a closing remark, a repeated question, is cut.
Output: 12:29
